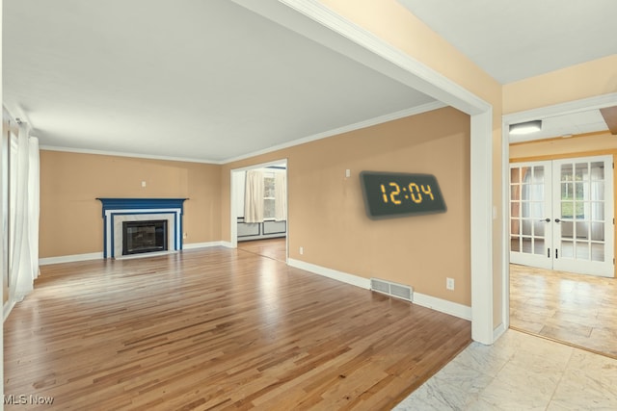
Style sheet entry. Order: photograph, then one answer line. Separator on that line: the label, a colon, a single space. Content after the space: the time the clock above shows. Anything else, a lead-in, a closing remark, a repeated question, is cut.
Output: 12:04
